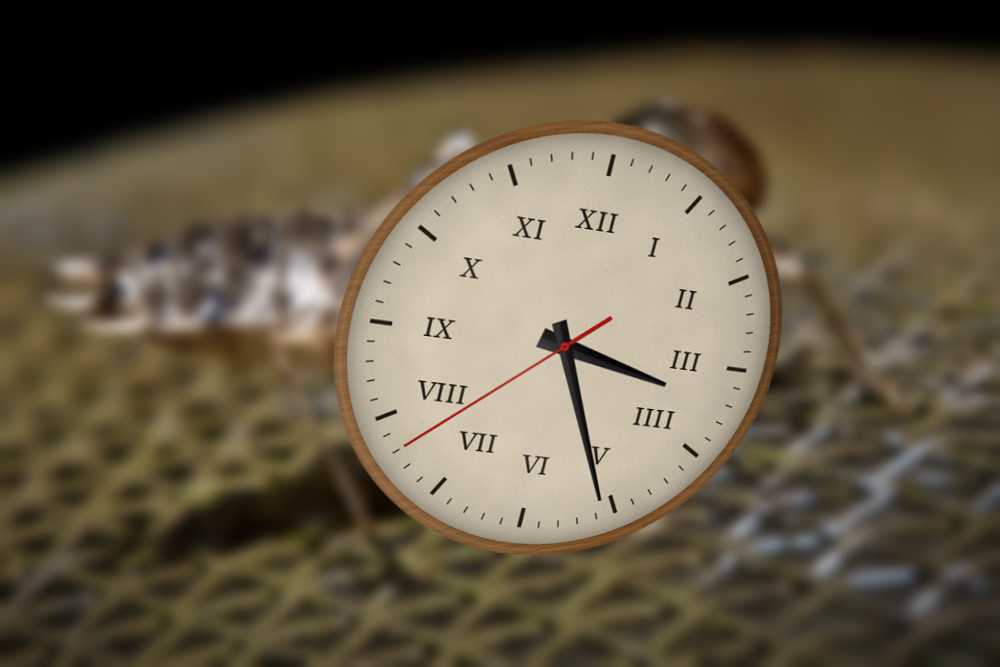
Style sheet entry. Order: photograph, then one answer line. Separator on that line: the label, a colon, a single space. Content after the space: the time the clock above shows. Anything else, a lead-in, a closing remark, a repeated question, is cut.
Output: 3:25:38
